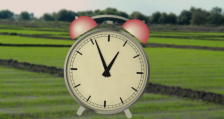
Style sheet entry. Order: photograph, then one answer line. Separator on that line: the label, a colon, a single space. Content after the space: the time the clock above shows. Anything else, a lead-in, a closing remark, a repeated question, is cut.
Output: 12:56
